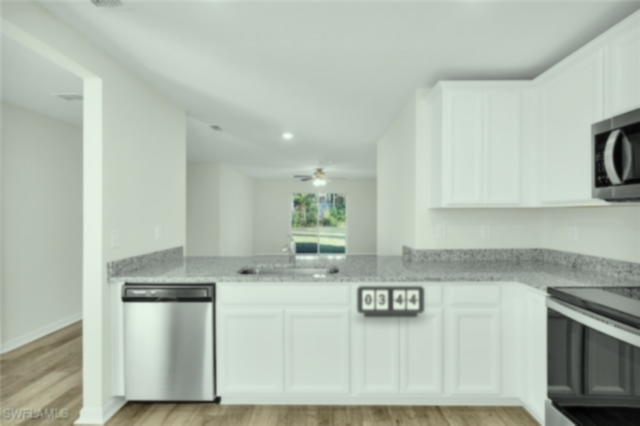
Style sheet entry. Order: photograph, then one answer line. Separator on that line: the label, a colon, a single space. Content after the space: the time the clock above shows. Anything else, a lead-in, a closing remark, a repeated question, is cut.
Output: 3:44
